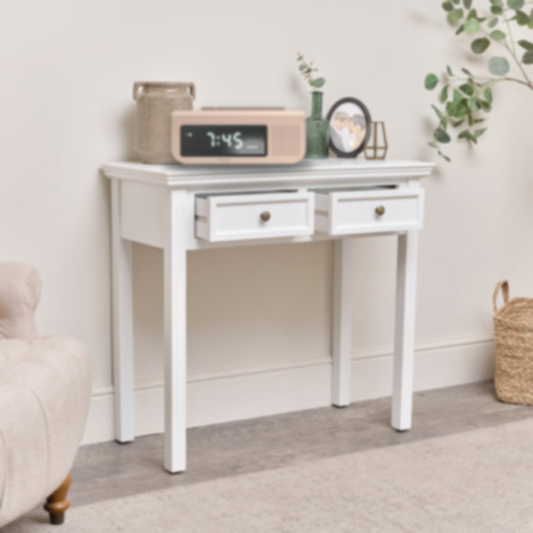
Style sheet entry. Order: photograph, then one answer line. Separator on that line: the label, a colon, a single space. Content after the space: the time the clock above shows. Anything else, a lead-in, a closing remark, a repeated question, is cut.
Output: 7:45
